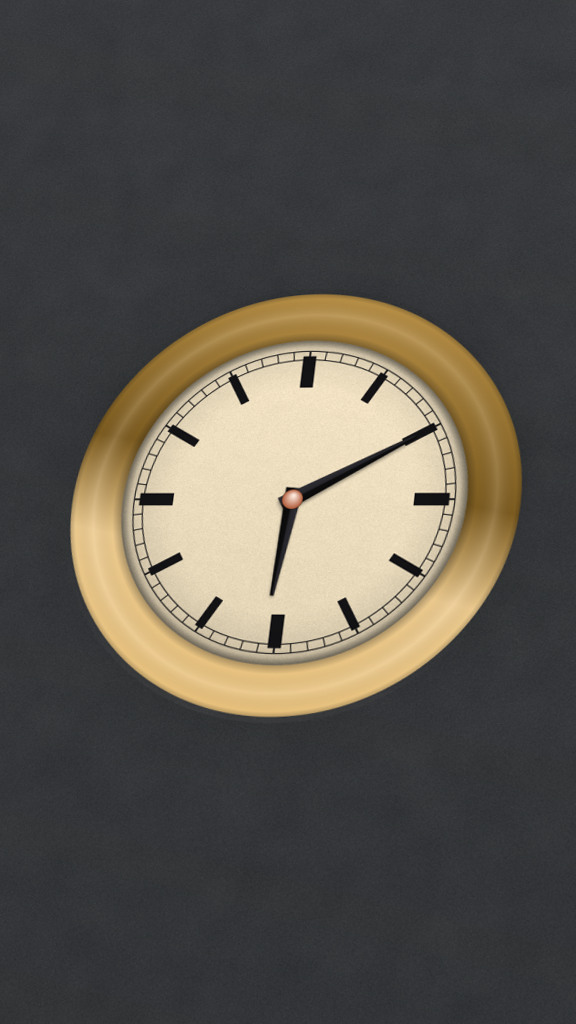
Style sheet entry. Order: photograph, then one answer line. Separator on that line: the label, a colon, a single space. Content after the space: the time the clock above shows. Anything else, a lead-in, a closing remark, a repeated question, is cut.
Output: 6:10
